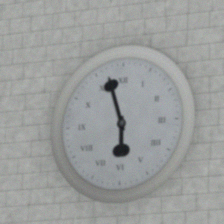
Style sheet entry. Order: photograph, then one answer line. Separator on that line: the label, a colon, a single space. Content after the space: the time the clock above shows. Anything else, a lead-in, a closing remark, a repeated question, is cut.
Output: 5:57
